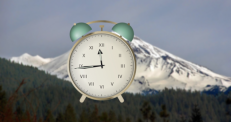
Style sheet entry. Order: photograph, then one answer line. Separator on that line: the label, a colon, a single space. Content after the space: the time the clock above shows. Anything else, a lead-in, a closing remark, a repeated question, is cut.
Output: 11:44
